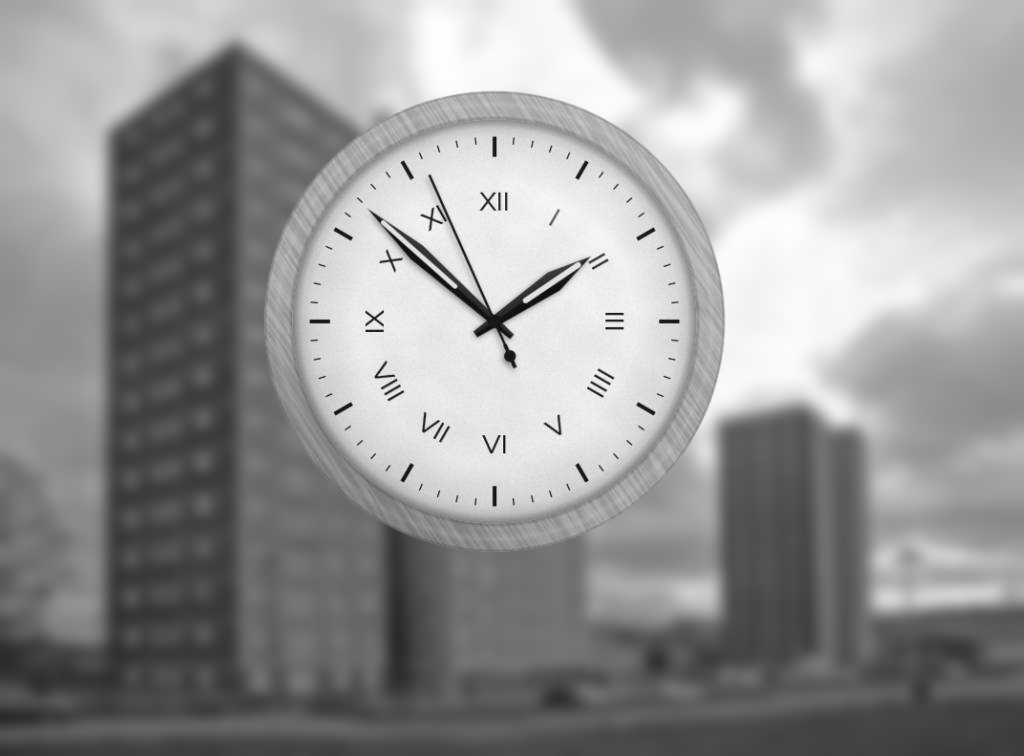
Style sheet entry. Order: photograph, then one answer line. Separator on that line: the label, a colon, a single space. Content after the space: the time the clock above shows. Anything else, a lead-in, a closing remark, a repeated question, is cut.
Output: 1:51:56
